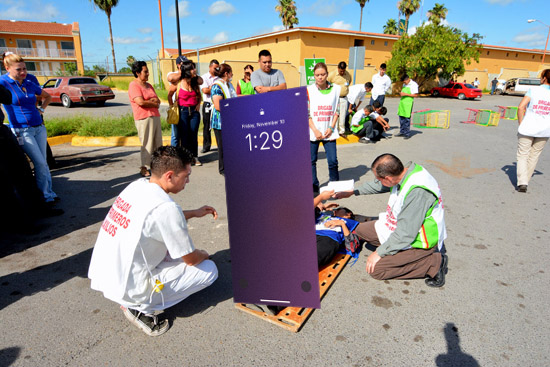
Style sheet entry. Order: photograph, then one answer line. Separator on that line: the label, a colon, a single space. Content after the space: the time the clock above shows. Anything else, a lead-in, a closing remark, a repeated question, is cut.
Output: 1:29
